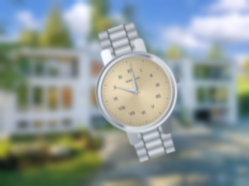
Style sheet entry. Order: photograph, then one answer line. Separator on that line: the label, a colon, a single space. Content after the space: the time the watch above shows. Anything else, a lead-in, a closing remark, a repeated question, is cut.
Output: 10:01
